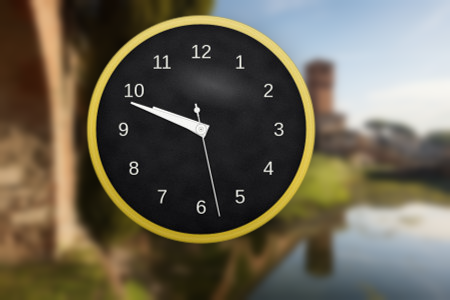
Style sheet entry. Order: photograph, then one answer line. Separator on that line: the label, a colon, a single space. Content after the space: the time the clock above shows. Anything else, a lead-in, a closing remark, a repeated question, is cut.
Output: 9:48:28
